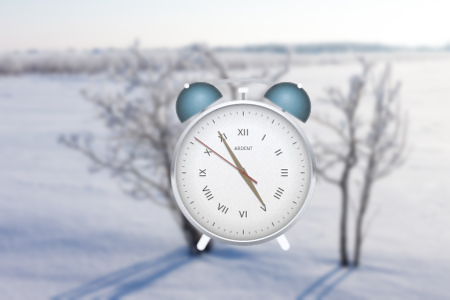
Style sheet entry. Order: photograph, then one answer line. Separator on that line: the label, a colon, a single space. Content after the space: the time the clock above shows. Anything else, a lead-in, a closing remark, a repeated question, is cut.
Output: 4:54:51
